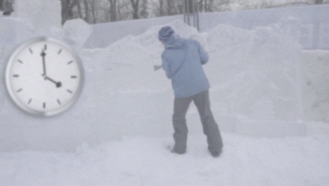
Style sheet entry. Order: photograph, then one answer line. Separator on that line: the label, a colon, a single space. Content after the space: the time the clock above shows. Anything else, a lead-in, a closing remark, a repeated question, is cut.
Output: 3:59
